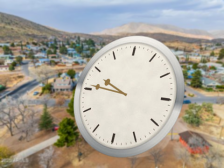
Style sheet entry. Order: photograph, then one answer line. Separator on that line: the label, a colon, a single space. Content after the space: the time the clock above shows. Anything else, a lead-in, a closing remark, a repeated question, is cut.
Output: 9:46
